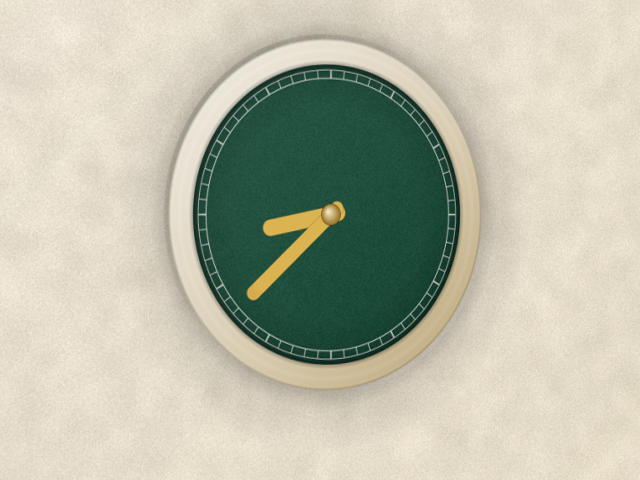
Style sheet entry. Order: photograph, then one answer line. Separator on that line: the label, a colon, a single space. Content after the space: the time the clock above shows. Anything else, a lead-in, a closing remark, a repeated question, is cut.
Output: 8:38
